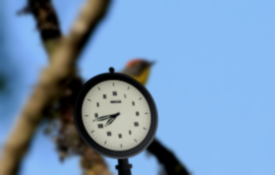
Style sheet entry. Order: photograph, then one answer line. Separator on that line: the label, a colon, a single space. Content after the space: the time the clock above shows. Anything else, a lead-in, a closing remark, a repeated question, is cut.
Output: 7:43
